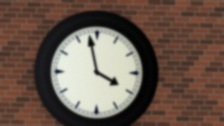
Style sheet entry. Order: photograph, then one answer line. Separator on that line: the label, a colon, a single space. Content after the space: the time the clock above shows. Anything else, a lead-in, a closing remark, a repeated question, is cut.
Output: 3:58
